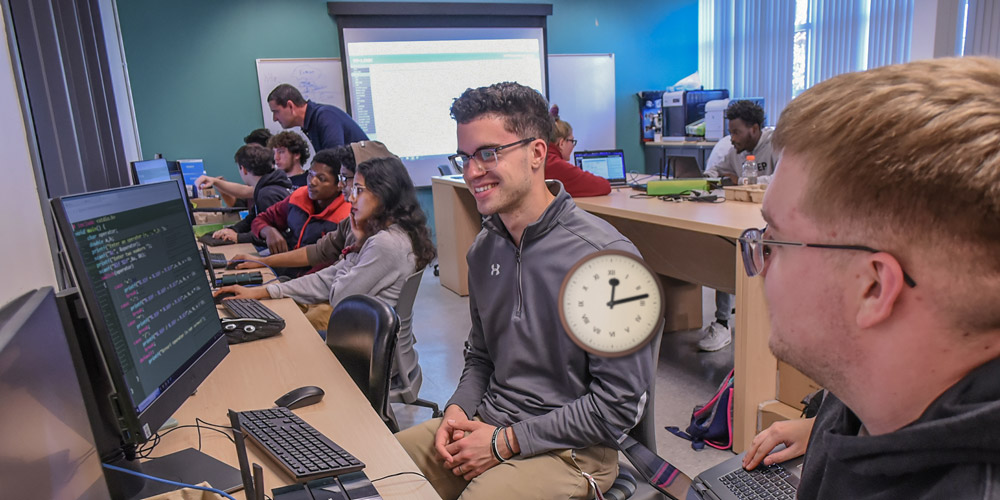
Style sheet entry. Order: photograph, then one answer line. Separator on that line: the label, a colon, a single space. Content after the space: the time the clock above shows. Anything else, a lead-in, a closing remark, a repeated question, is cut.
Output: 12:13
